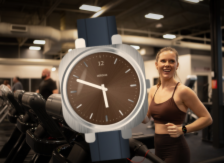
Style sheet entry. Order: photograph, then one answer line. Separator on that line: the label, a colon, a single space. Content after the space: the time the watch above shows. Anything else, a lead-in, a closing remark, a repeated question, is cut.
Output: 5:49
